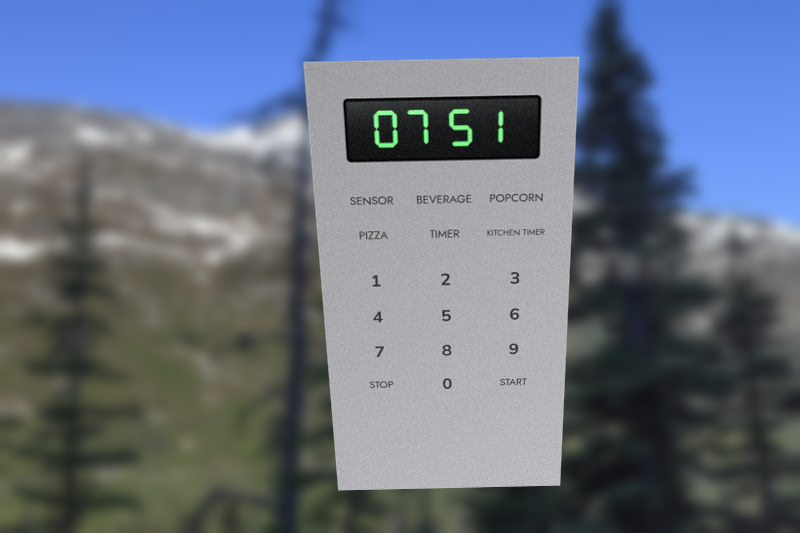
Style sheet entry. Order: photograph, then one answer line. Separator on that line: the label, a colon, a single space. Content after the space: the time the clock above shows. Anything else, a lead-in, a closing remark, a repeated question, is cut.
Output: 7:51
